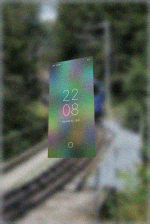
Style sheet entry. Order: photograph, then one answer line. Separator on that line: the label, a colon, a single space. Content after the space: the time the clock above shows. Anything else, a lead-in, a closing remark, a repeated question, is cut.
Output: 22:08
